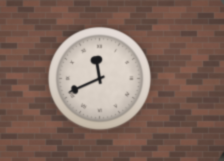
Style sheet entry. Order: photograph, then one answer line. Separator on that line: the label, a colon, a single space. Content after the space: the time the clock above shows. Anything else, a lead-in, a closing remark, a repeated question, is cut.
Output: 11:41
